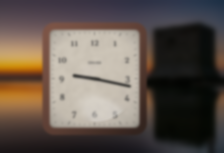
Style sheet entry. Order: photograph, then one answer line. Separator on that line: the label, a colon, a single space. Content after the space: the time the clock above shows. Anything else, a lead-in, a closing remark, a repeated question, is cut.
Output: 9:17
